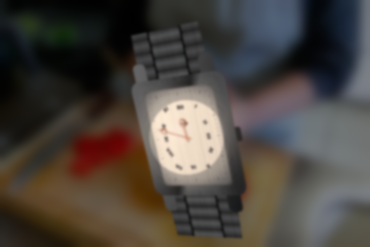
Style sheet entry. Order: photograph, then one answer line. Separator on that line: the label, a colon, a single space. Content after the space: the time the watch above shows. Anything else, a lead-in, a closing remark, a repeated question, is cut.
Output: 11:48
